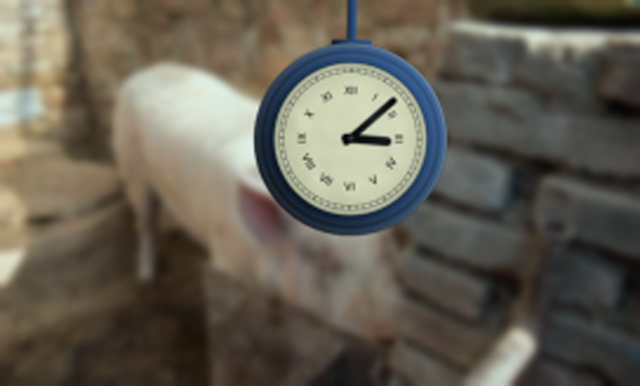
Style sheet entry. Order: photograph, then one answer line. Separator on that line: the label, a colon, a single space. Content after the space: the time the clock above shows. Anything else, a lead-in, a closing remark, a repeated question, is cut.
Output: 3:08
